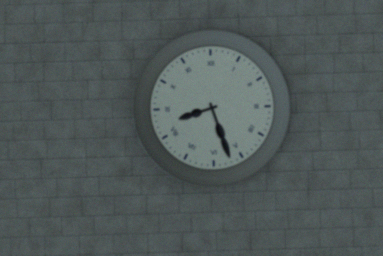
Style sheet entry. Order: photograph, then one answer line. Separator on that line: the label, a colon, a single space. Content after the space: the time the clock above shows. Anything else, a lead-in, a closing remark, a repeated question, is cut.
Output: 8:27
